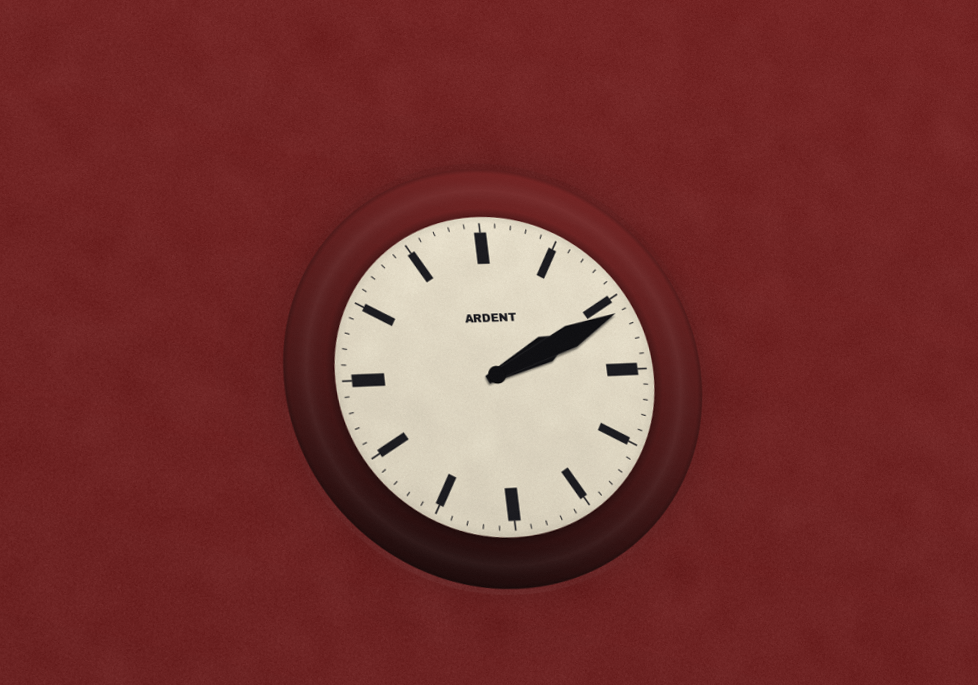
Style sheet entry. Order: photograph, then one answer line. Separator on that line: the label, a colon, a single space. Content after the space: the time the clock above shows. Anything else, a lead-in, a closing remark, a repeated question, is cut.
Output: 2:11
